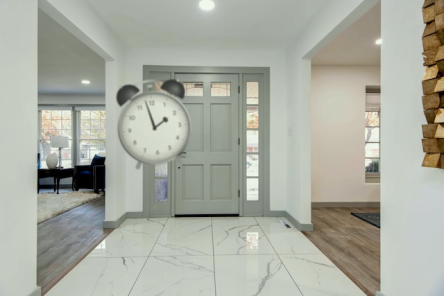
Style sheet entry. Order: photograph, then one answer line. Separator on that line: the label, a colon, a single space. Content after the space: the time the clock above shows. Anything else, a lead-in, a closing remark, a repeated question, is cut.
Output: 1:58
